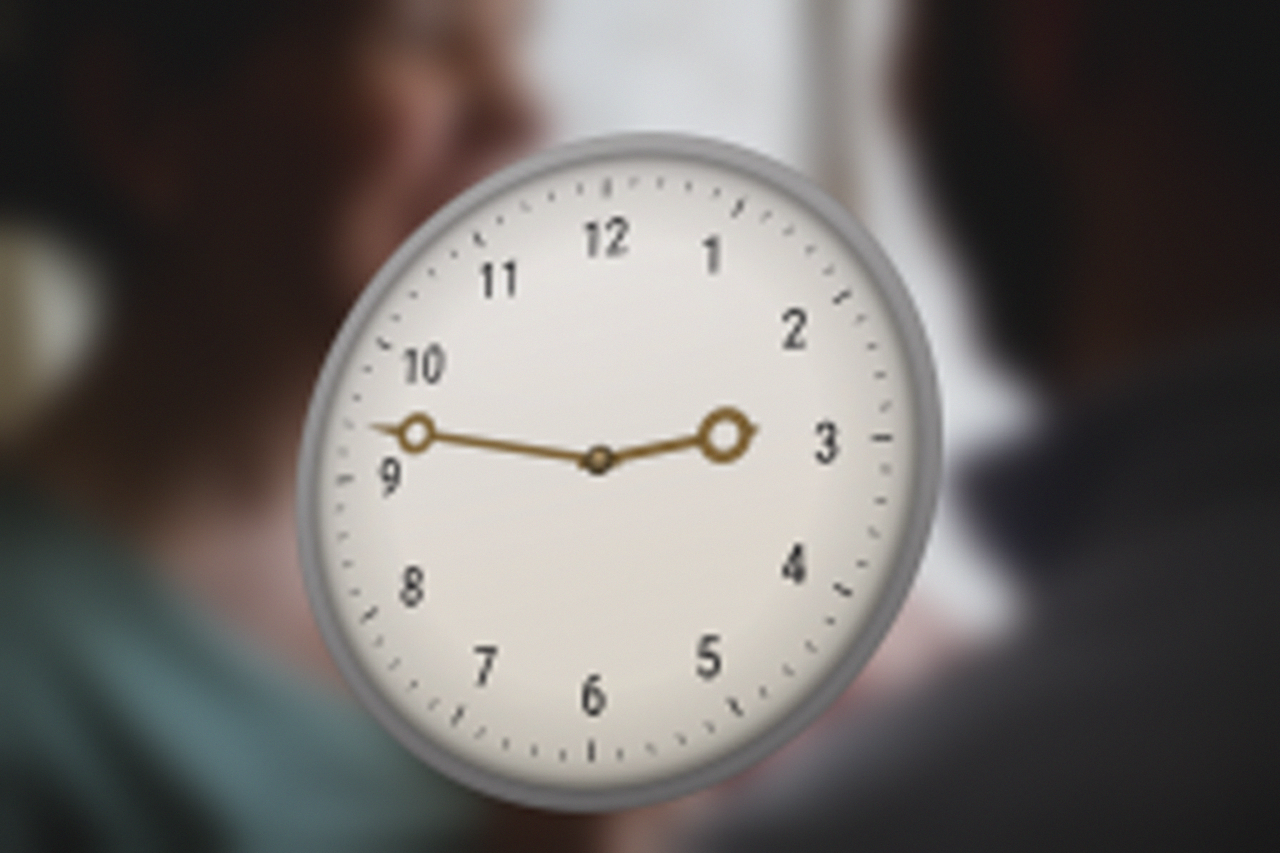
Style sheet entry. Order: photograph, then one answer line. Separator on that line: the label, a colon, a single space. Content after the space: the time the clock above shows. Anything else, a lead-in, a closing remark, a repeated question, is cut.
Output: 2:47
